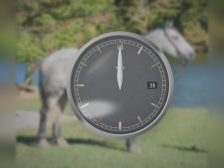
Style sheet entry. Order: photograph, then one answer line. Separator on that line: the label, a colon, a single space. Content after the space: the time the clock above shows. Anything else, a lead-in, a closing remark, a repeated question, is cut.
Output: 12:00
